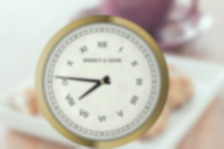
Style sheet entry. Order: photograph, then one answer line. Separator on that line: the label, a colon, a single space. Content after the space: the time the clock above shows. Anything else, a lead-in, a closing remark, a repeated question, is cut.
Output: 7:46
